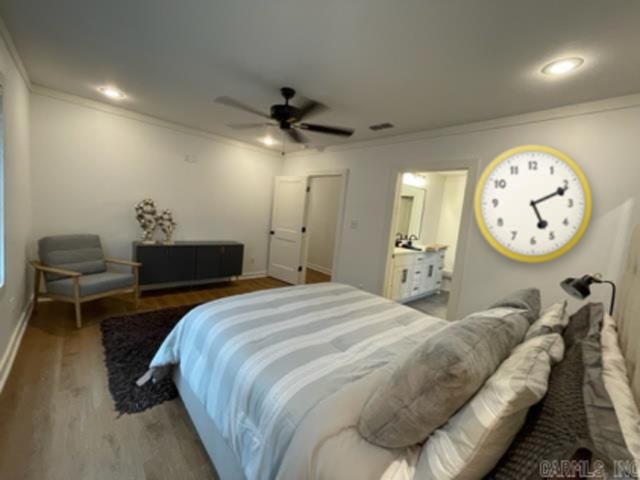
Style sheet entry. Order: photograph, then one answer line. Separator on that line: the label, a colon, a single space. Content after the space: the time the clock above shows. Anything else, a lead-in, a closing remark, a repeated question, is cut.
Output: 5:11
